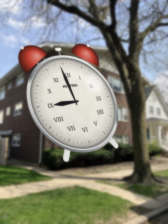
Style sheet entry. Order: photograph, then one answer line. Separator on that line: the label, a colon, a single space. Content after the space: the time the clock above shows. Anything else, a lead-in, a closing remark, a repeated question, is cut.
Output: 8:59
